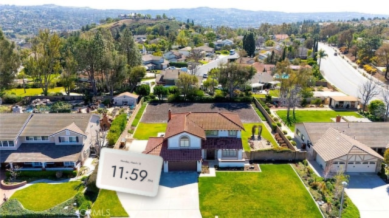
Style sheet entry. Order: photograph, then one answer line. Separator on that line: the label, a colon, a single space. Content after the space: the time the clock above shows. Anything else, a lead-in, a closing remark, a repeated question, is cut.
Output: 11:59
